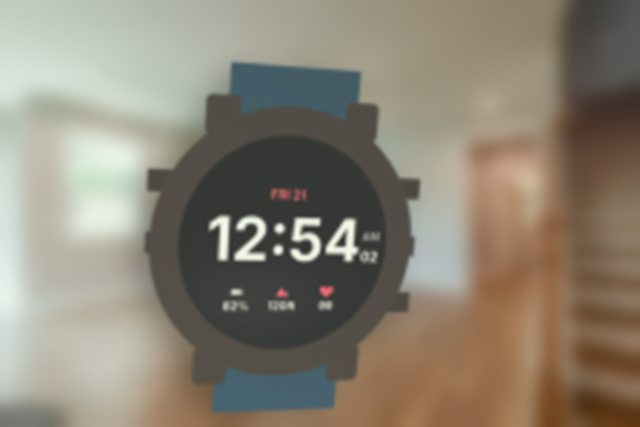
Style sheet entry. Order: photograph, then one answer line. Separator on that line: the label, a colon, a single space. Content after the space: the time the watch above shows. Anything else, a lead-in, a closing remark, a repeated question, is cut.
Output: 12:54
